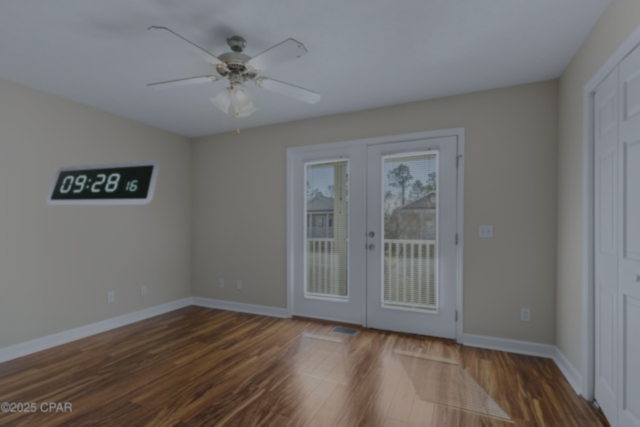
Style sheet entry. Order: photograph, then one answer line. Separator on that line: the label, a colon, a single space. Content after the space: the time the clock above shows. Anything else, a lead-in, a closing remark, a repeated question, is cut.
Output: 9:28
